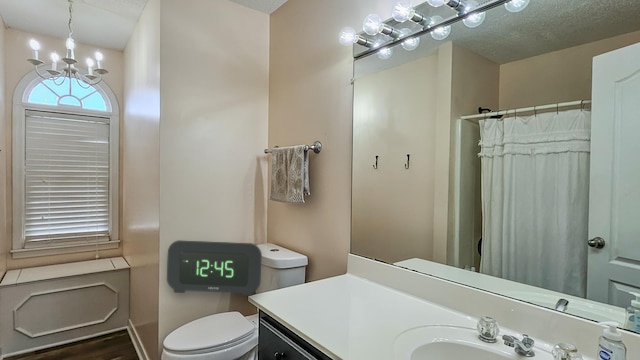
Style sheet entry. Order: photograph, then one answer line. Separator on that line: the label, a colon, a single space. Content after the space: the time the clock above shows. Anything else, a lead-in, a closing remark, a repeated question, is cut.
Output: 12:45
